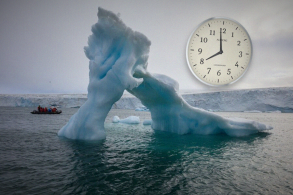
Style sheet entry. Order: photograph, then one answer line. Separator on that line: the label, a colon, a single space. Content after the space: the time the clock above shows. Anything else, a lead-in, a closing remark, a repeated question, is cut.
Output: 7:59
